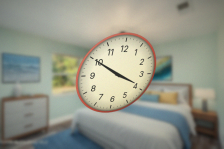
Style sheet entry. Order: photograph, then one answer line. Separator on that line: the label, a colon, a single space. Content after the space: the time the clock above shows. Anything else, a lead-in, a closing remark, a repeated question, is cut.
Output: 3:50
